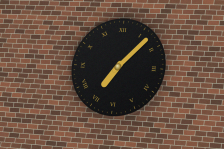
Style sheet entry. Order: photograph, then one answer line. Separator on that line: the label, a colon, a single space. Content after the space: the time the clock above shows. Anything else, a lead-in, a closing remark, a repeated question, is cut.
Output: 7:07
